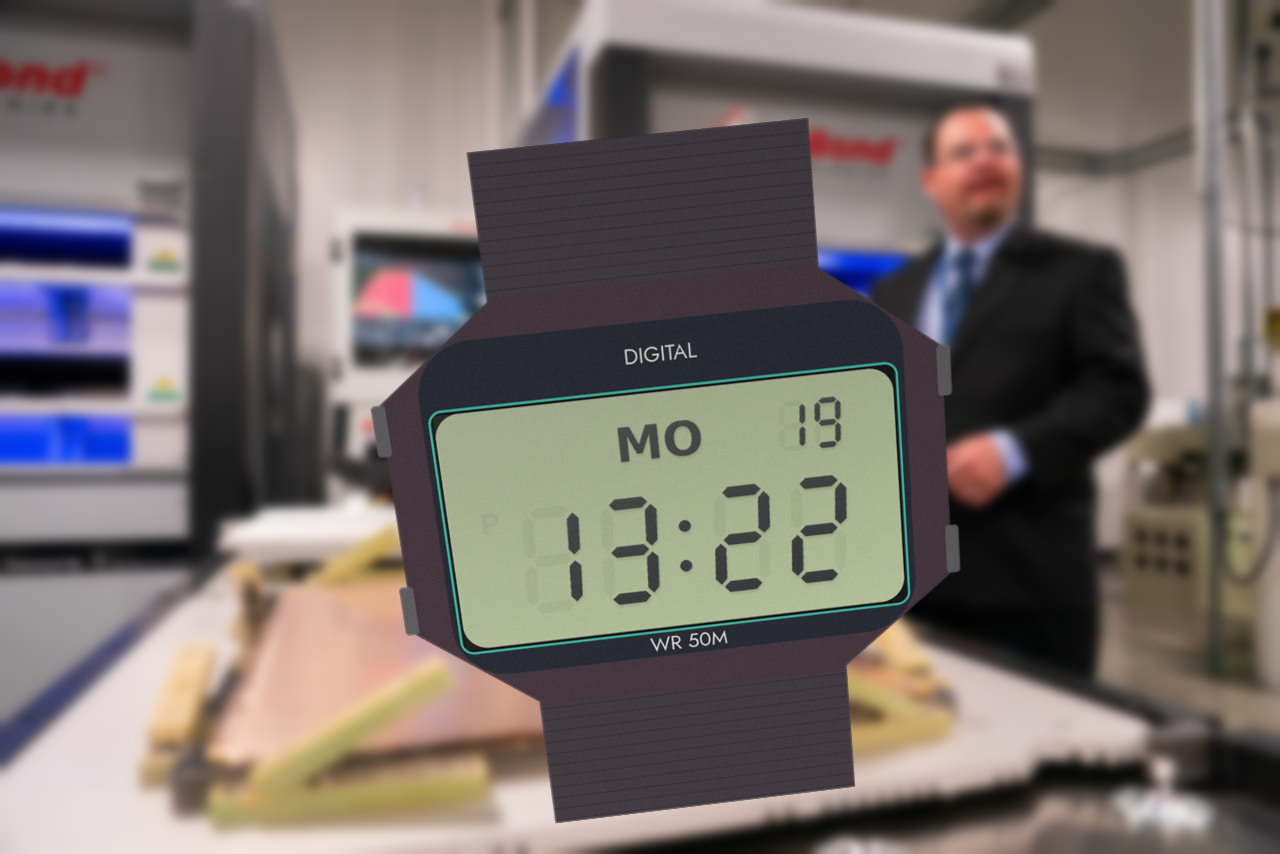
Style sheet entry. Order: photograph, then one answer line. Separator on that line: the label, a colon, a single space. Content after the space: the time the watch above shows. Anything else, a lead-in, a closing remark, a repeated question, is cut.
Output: 13:22
